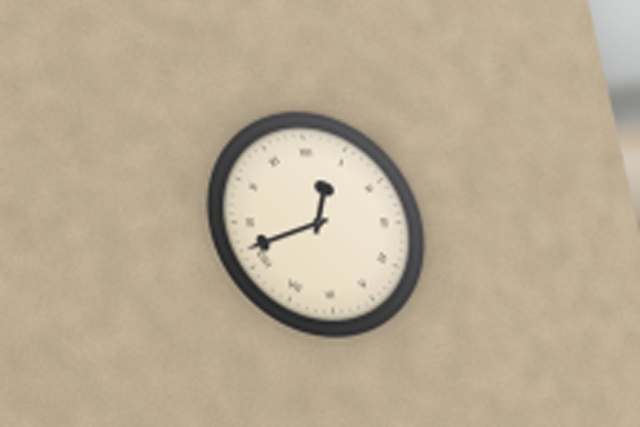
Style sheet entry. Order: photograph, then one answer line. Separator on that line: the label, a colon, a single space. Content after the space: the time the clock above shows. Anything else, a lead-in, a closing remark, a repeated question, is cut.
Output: 12:42
